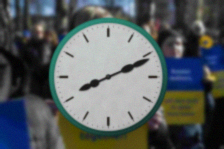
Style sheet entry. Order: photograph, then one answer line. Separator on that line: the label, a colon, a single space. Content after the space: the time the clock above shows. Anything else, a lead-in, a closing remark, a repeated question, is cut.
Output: 8:11
